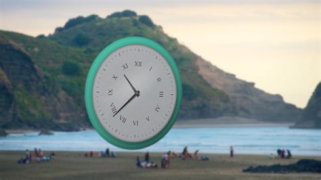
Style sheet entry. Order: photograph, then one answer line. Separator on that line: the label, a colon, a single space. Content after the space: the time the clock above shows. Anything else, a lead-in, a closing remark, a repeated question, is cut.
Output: 10:38
